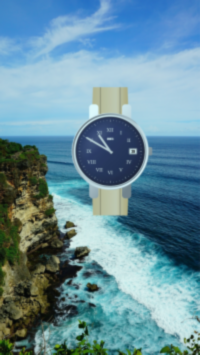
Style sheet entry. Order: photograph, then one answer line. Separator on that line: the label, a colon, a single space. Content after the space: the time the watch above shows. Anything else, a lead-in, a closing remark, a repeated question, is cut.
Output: 10:50
